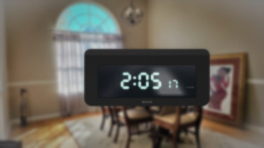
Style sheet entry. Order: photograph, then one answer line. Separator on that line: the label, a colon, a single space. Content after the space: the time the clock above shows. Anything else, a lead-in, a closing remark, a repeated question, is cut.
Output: 2:05:17
